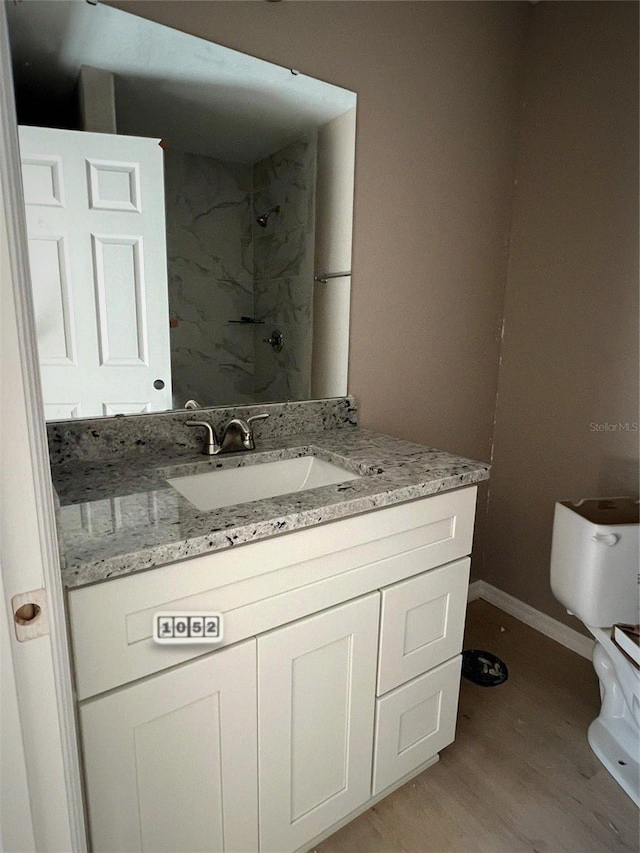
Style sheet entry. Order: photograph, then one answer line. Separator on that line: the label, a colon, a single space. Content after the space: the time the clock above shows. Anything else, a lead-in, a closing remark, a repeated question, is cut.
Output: 10:52
